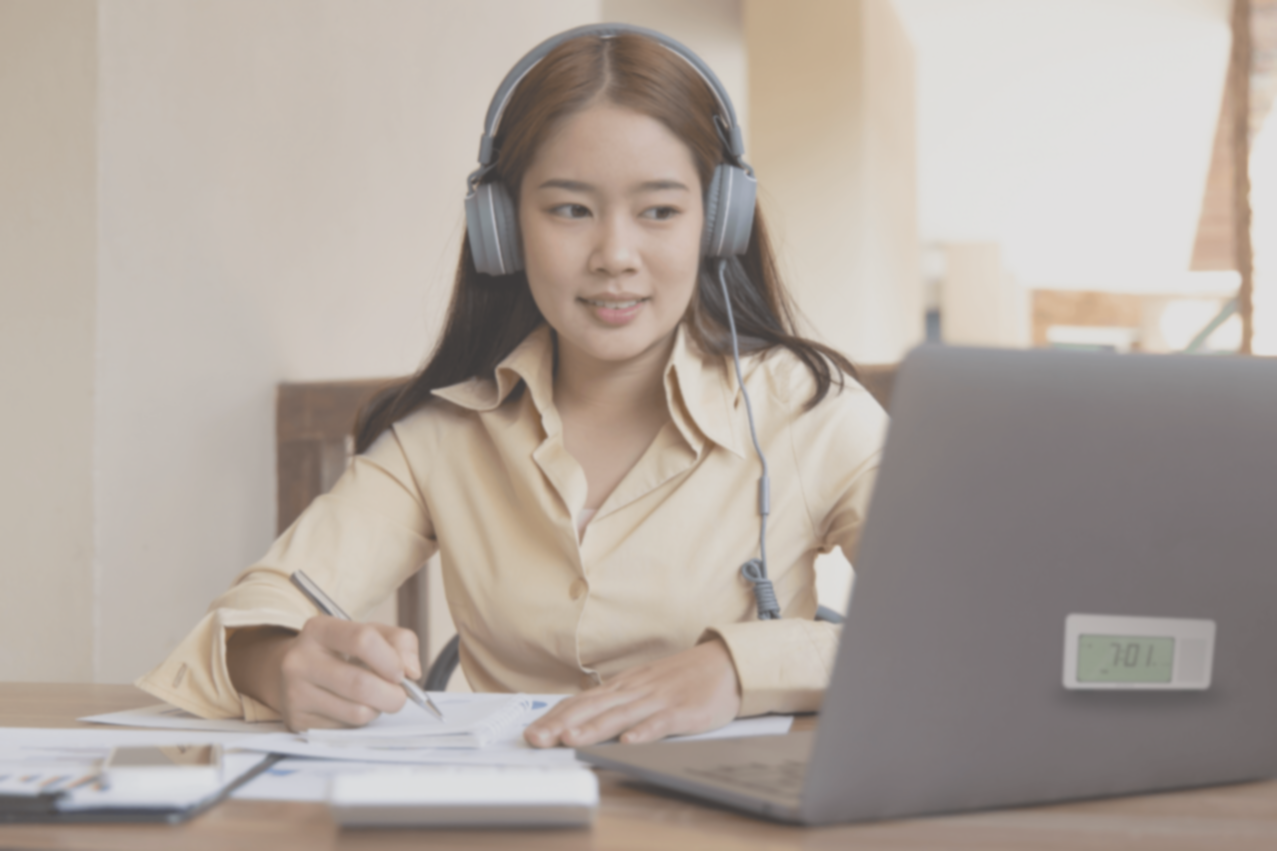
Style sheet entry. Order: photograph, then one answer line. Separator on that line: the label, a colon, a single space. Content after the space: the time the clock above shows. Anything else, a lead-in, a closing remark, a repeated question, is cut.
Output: 7:01
